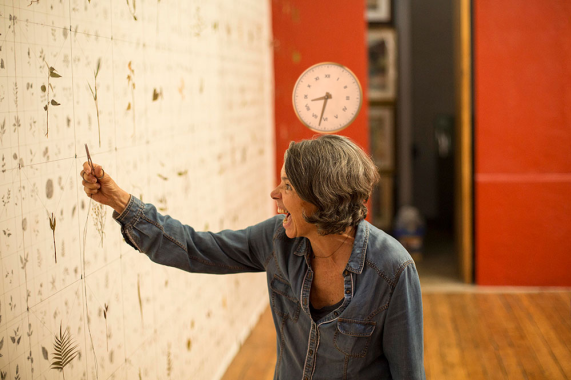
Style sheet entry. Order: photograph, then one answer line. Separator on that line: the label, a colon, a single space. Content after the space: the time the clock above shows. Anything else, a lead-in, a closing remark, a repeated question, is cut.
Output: 8:32
